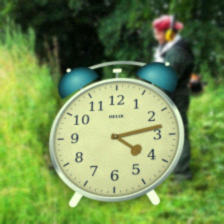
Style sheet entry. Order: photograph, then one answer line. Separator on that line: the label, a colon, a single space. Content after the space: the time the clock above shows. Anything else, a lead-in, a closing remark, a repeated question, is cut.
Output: 4:13
